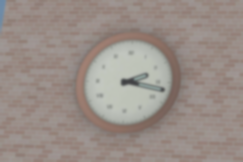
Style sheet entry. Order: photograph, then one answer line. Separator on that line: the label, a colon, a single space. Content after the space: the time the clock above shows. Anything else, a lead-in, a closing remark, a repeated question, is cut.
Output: 2:17
